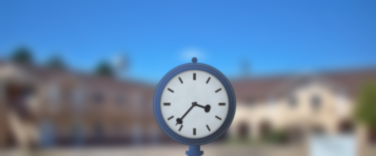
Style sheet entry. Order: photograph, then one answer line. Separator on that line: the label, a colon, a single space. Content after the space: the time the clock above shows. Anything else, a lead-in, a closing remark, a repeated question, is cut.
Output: 3:37
